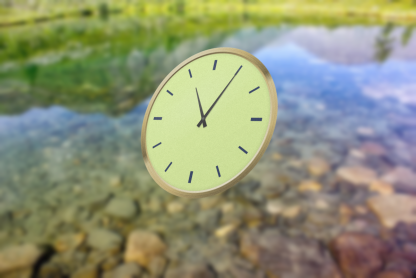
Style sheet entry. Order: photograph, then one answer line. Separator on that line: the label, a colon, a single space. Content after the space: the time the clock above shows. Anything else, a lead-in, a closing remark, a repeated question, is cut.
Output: 11:05
